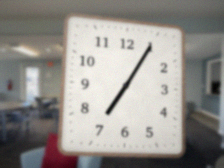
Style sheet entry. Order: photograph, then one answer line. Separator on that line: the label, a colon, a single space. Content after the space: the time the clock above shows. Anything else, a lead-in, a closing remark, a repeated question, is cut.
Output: 7:05
